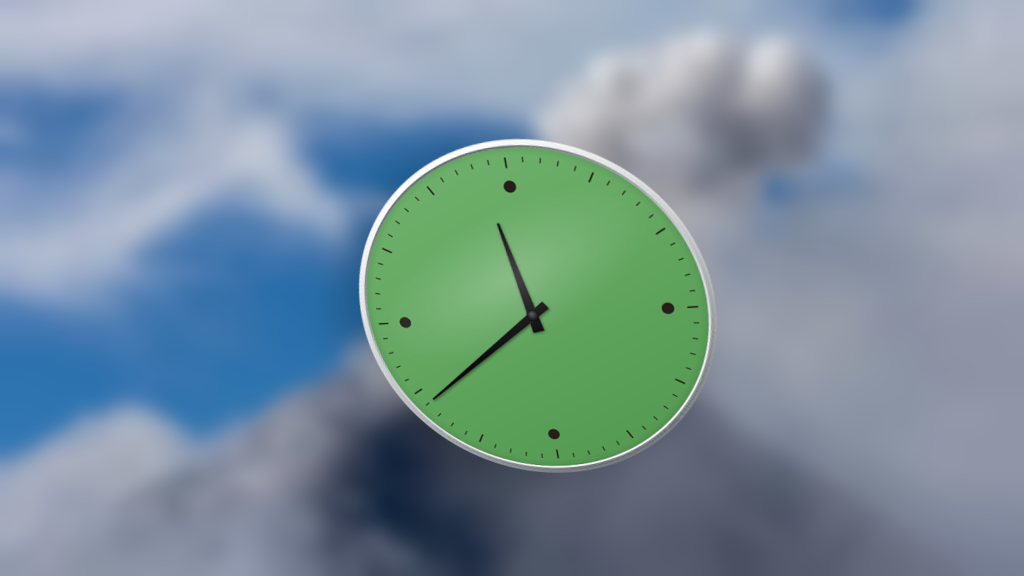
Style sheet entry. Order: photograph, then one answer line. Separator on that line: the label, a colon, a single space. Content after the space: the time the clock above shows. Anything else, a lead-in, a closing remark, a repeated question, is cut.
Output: 11:39
